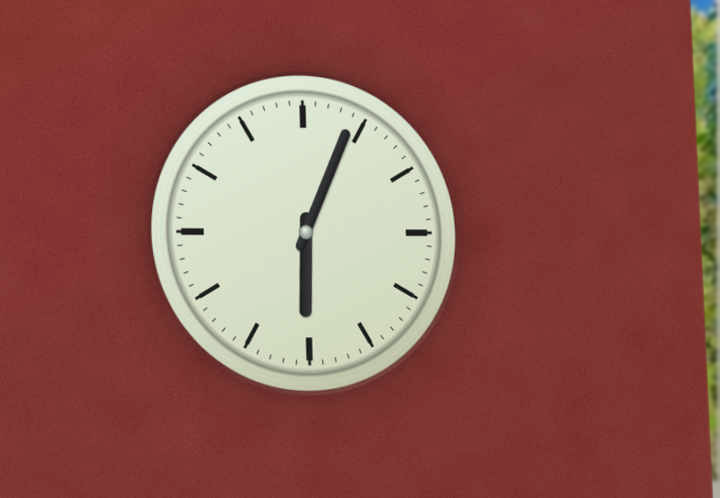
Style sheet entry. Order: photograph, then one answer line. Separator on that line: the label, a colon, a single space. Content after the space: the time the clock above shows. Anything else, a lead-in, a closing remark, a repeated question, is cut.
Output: 6:04
